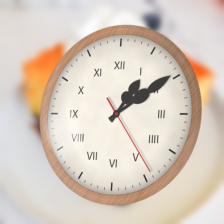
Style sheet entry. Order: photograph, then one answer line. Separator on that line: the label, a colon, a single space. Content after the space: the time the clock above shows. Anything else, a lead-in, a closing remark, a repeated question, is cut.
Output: 1:09:24
